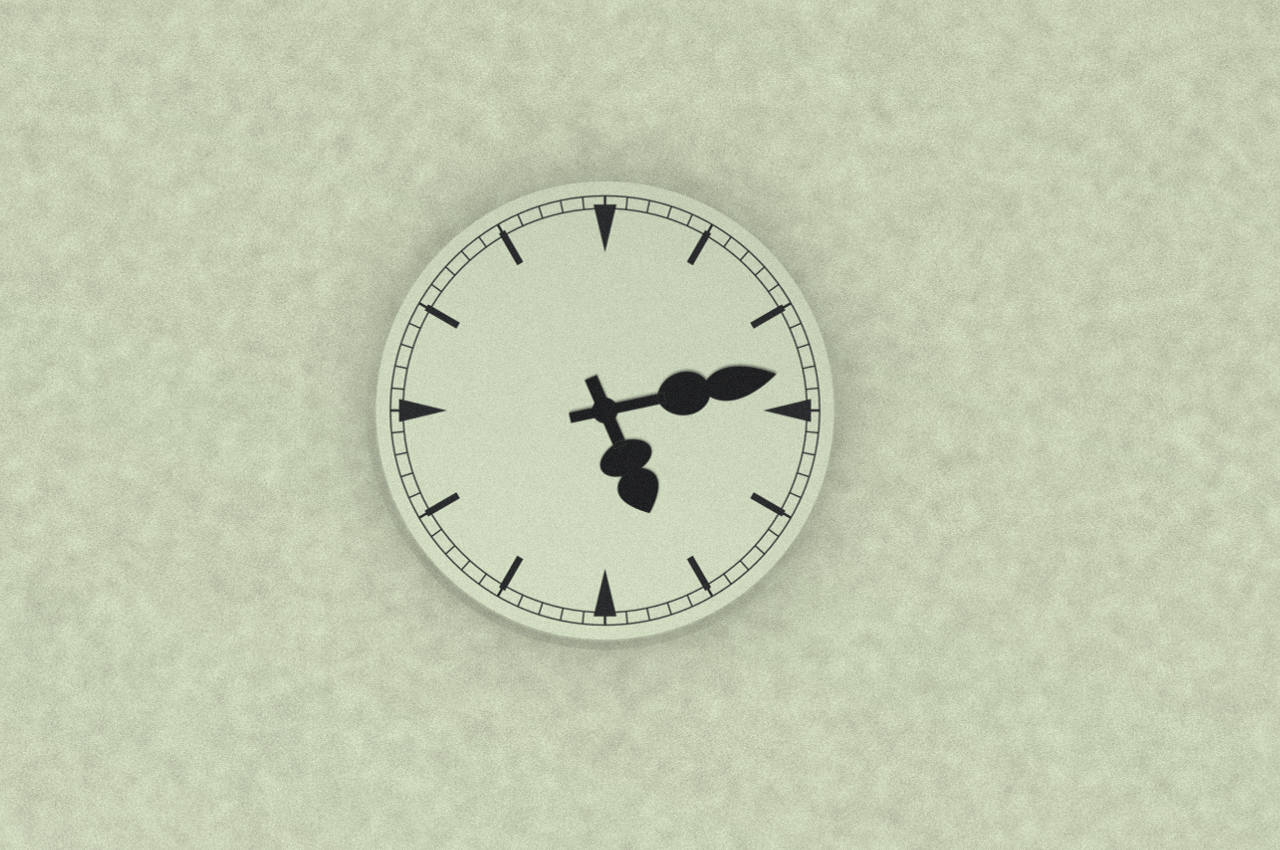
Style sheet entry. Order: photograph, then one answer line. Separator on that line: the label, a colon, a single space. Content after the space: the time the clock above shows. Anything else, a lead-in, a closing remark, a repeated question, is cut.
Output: 5:13
